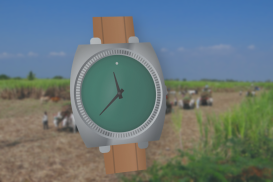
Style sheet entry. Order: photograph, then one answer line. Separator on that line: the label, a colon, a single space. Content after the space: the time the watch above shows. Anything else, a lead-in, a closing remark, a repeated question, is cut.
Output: 11:38
